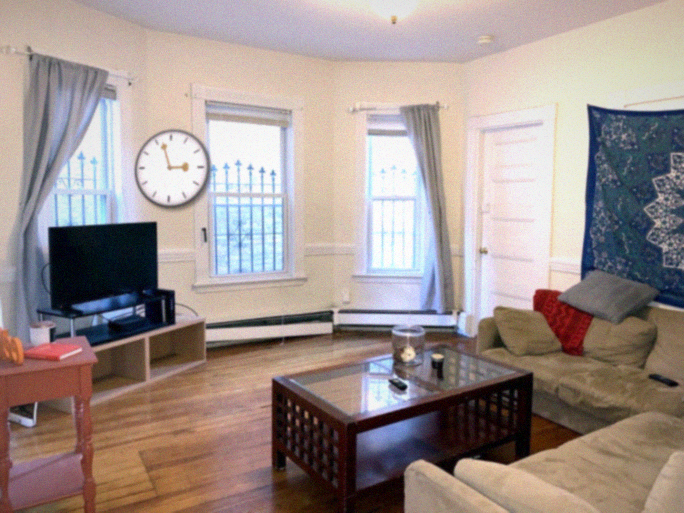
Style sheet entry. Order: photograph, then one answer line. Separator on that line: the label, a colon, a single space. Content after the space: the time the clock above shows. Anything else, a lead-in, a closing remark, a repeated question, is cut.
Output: 2:57
